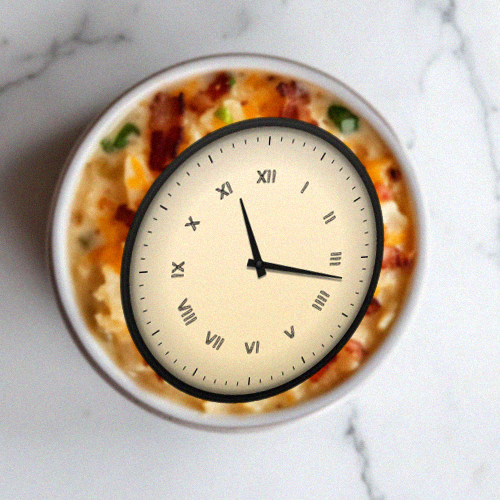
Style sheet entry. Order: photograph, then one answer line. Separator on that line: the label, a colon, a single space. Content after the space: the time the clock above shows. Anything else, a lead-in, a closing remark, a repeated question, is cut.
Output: 11:17
